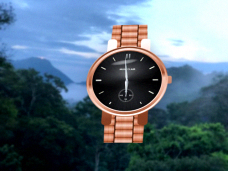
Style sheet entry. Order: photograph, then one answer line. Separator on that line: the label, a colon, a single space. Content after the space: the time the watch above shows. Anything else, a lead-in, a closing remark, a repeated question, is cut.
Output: 5:59
